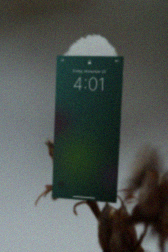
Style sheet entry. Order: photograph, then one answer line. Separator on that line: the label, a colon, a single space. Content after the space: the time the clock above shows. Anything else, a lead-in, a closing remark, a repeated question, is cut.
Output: 4:01
